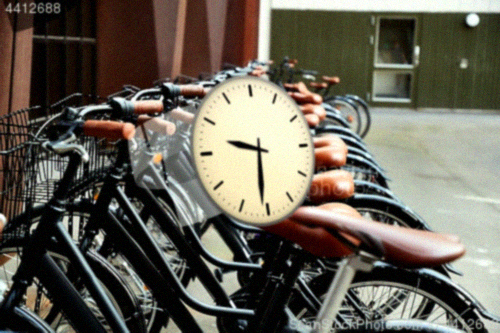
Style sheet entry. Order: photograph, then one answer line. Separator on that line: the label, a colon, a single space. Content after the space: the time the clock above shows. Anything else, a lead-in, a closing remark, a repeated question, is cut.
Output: 9:31
